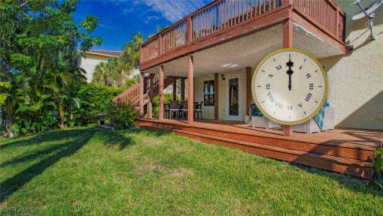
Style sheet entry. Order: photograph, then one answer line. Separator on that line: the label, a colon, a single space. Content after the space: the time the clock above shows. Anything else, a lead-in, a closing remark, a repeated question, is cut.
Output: 12:00
